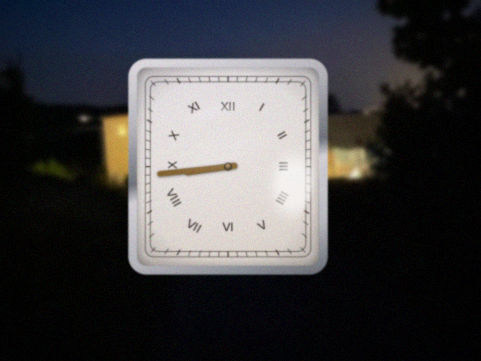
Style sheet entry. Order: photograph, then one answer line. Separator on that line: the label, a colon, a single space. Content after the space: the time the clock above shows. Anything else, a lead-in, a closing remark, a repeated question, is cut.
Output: 8:44
